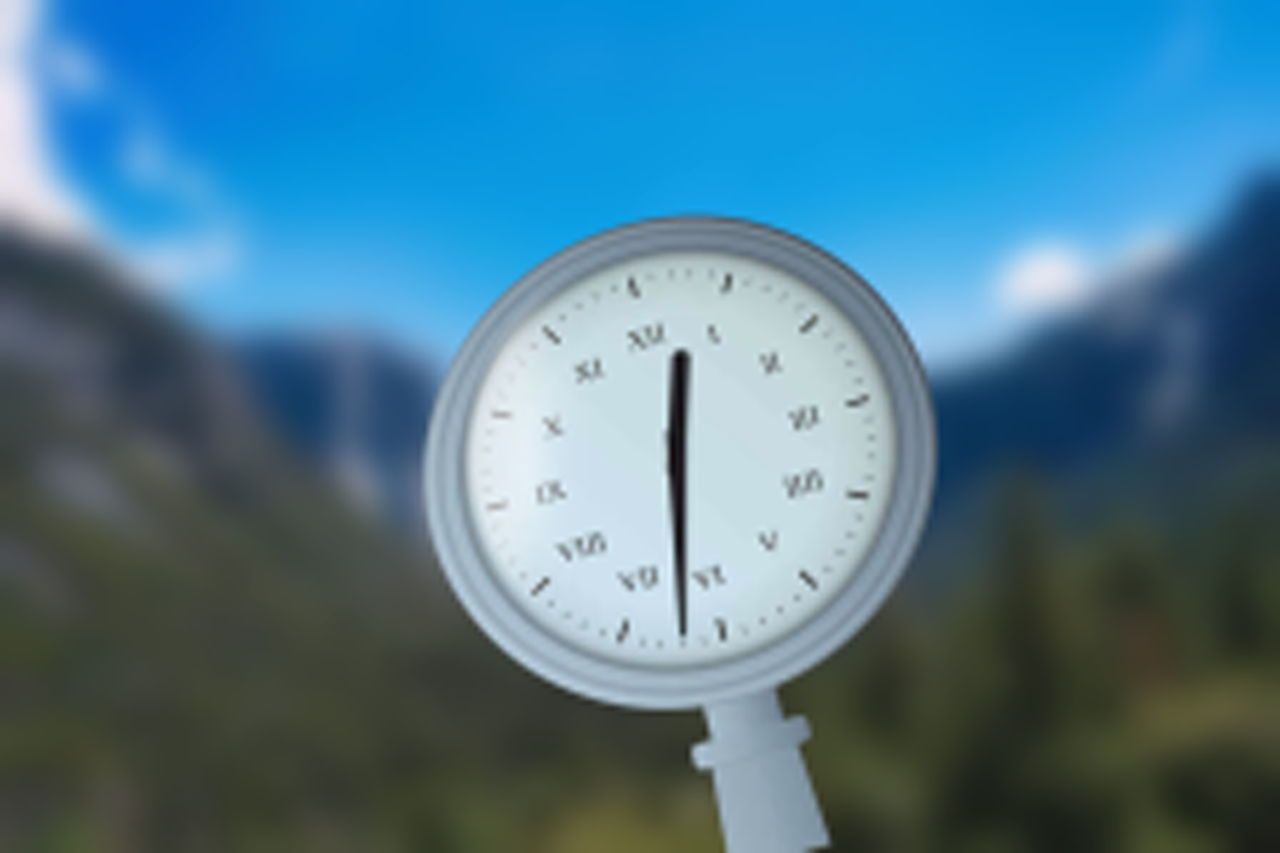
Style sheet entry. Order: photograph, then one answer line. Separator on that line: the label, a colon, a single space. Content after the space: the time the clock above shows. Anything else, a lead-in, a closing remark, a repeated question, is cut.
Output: 12:32
